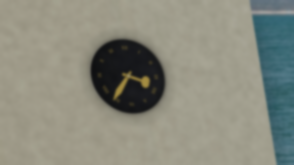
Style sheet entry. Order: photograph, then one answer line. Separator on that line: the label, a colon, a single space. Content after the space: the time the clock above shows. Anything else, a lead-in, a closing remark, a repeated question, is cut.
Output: 3:36
